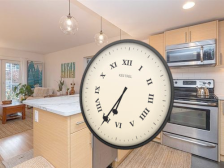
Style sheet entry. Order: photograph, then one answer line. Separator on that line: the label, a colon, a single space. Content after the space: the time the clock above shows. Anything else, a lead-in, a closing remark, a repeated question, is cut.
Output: 6:35
